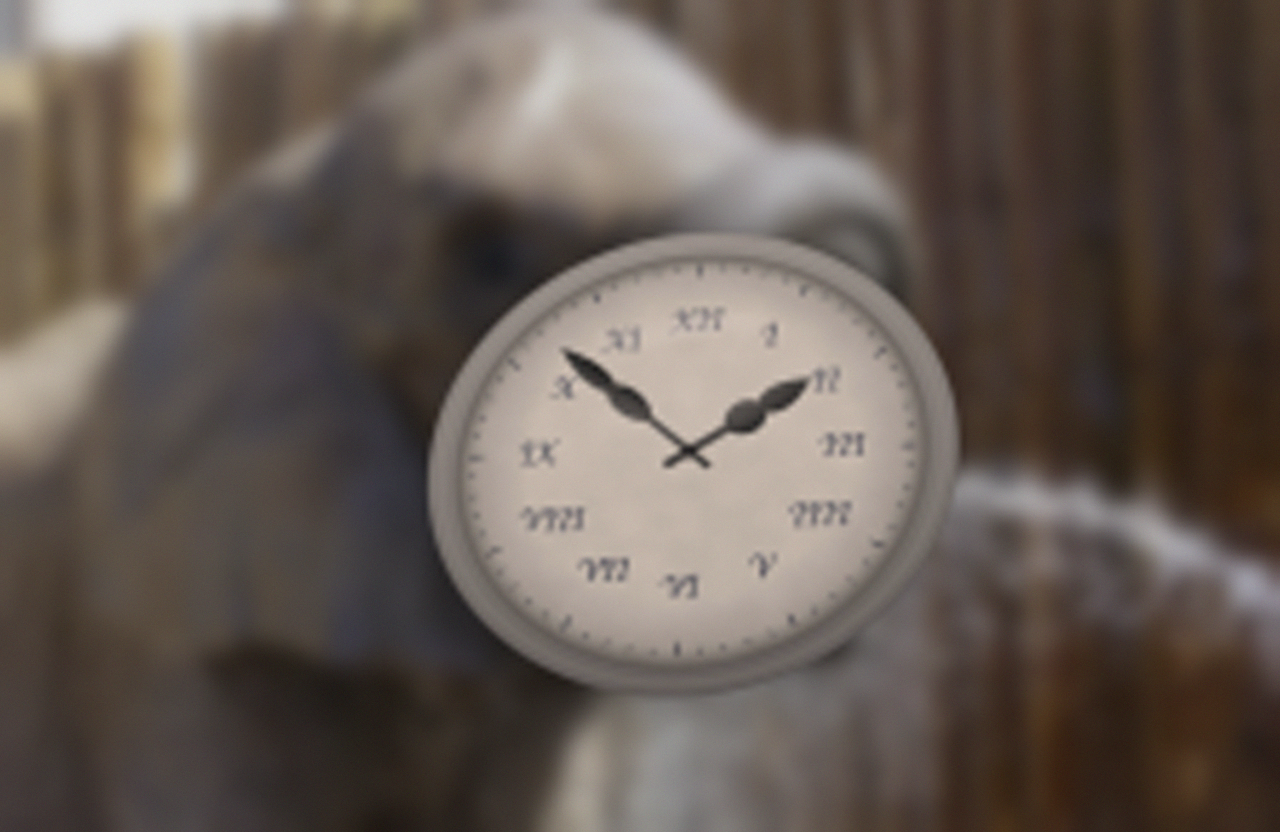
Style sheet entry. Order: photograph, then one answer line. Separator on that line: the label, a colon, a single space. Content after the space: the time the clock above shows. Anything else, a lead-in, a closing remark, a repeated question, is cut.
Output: 1:52
